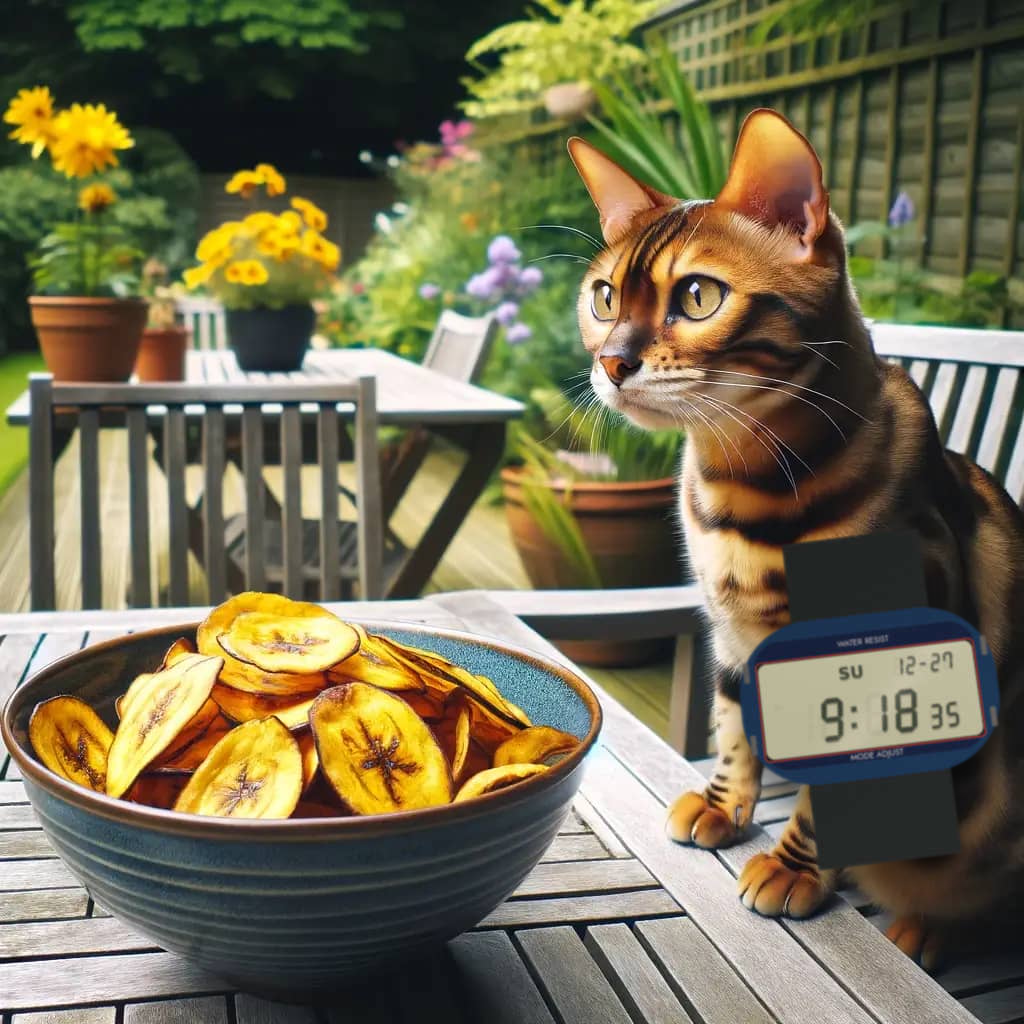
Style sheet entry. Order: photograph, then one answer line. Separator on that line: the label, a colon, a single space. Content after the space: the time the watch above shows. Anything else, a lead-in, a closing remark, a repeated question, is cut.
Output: 9:18:35
